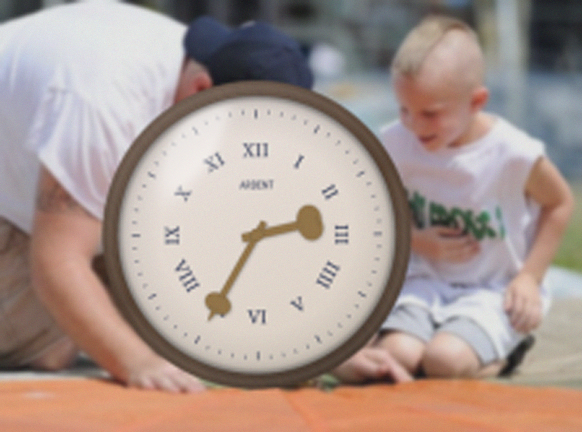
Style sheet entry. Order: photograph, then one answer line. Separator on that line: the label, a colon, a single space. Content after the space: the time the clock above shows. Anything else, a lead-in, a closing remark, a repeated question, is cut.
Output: 2:35
